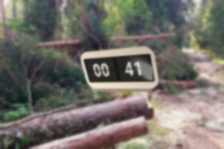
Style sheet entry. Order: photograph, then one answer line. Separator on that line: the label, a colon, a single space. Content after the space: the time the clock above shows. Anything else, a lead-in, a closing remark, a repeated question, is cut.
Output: 0:41
